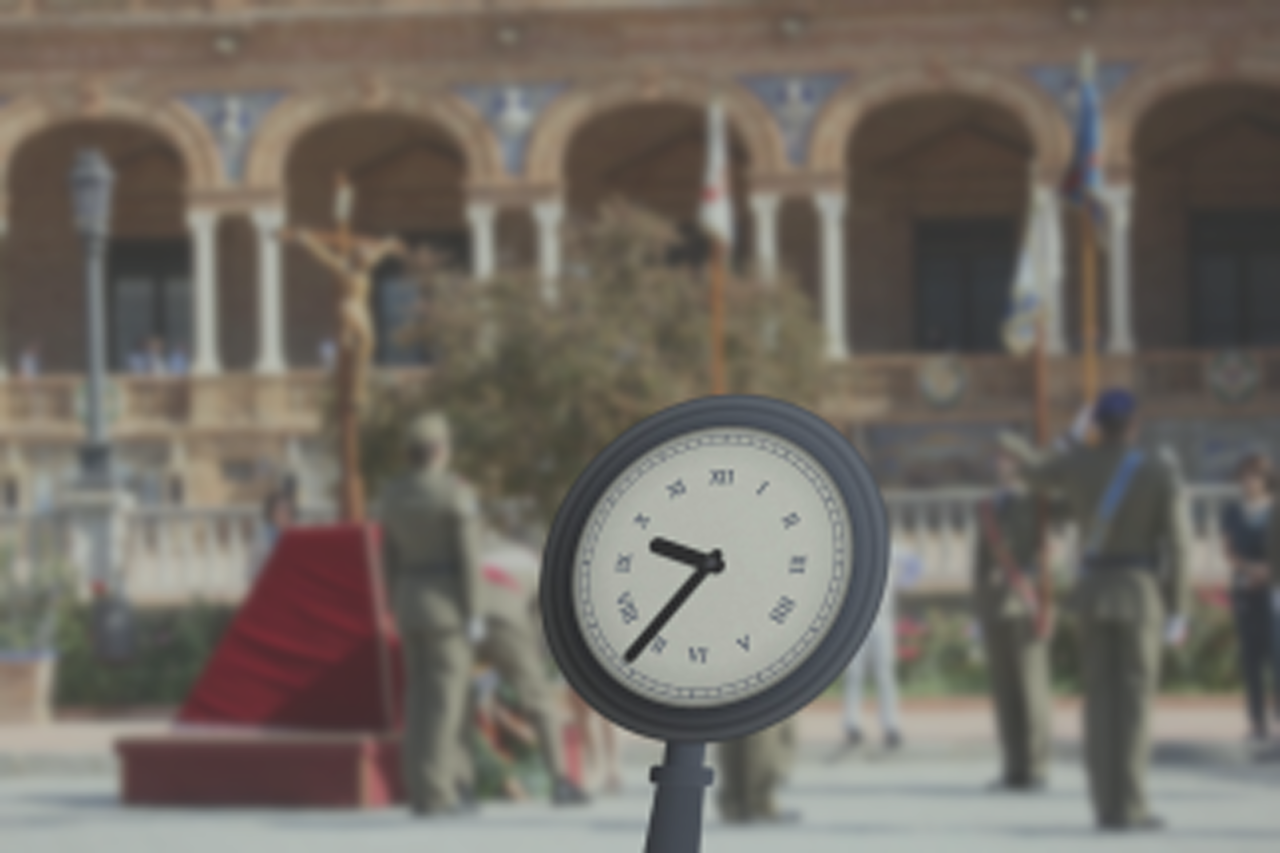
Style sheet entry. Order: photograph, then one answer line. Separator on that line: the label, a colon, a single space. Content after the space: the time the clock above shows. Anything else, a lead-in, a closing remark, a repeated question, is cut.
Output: 9:36
